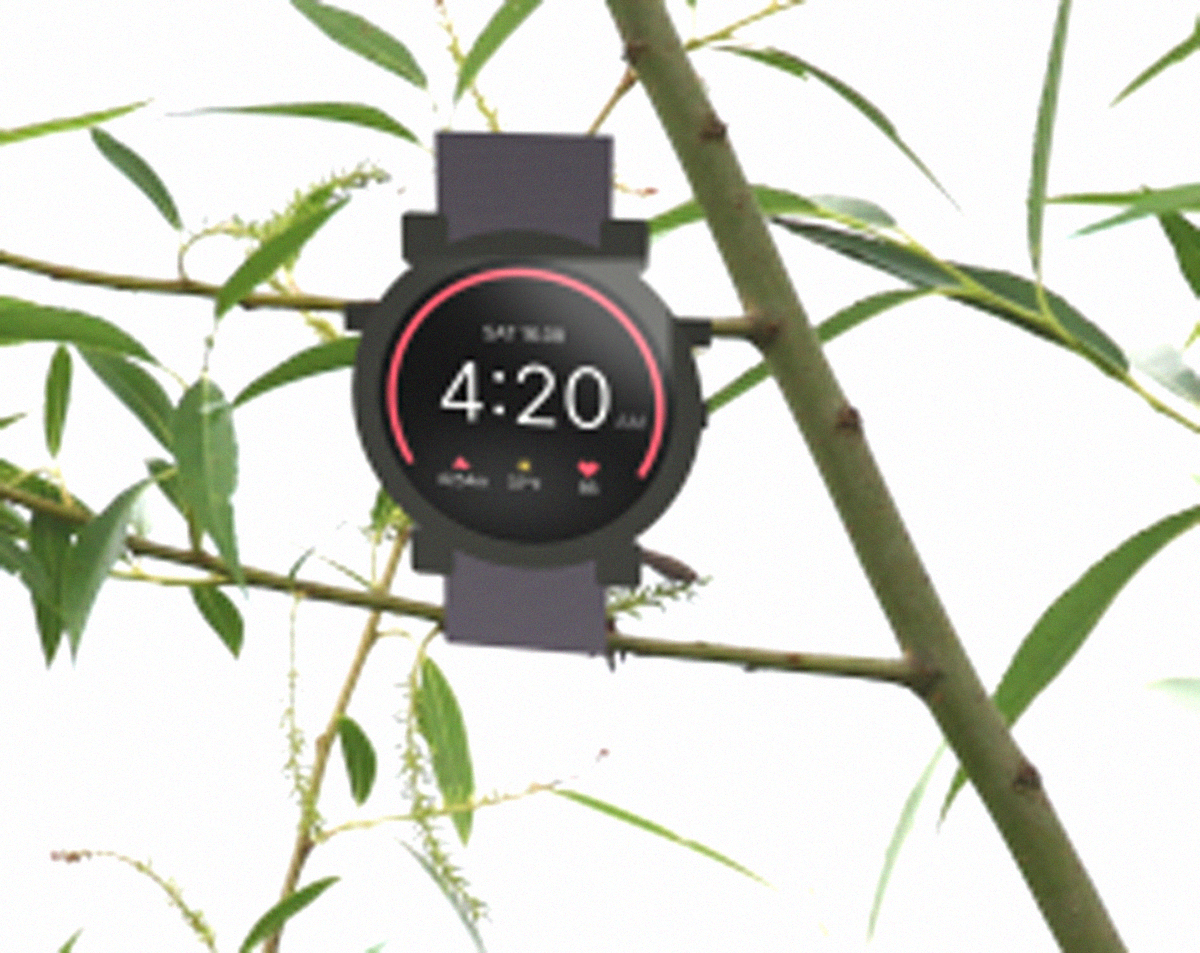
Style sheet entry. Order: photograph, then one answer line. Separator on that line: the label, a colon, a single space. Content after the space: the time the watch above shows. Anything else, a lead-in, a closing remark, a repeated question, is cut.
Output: 4:20
